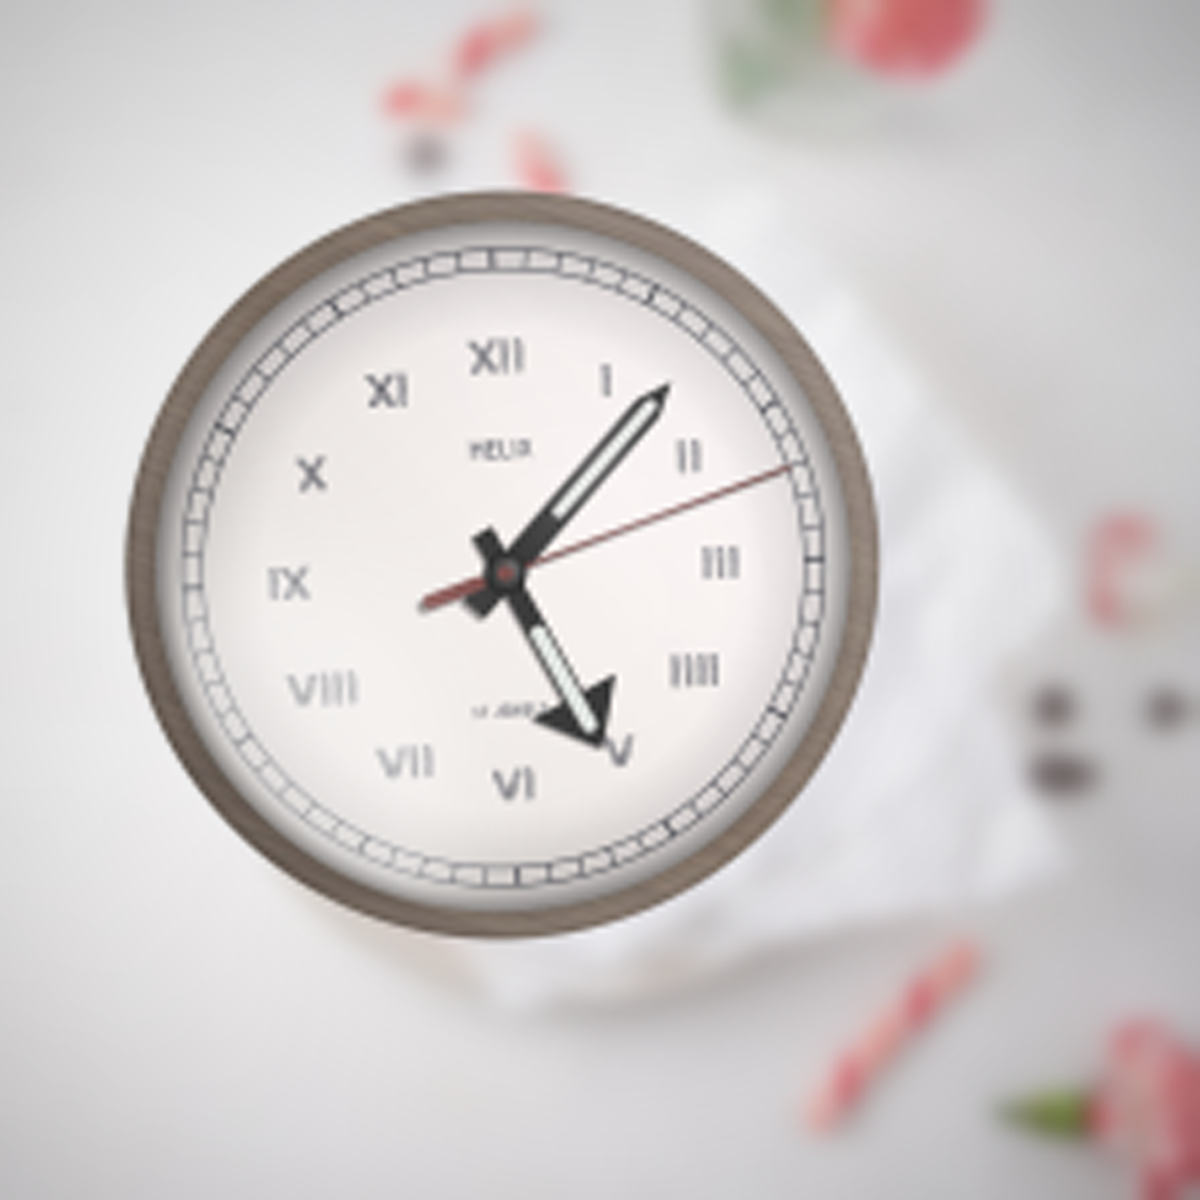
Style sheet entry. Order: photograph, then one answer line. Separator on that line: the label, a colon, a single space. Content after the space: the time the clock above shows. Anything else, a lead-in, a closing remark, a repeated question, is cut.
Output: 5:07:12
